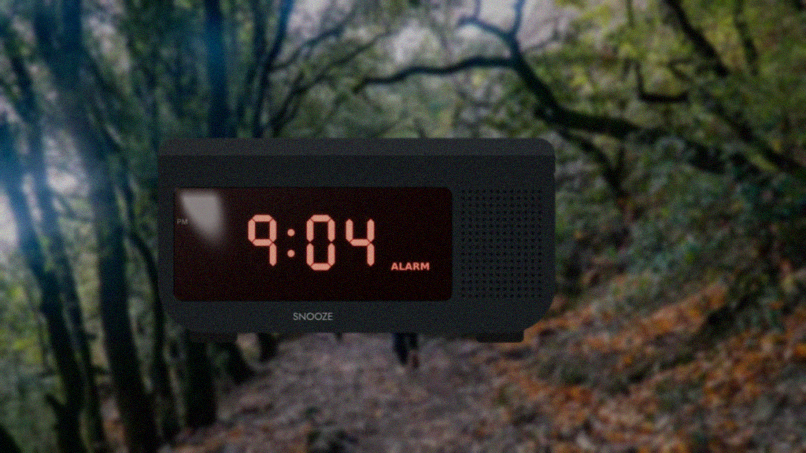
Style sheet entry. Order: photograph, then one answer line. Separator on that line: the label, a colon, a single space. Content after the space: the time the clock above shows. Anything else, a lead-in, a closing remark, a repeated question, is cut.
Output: 9:04
